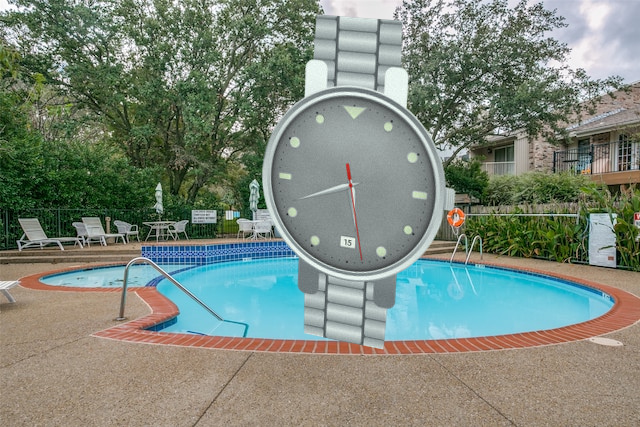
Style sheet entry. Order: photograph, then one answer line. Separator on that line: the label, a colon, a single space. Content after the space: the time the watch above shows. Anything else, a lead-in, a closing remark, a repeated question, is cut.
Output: 5:41:28
